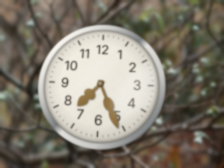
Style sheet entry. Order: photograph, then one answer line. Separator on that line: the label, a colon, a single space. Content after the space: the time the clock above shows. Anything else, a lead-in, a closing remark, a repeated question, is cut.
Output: 7:26
